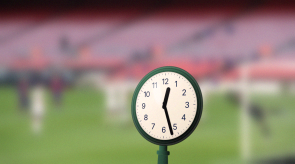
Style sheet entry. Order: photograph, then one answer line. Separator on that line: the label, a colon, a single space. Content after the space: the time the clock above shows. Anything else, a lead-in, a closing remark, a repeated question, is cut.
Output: 12:27
